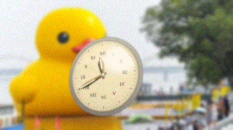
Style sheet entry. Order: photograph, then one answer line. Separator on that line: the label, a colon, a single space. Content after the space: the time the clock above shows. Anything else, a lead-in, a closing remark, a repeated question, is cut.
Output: 11:41
